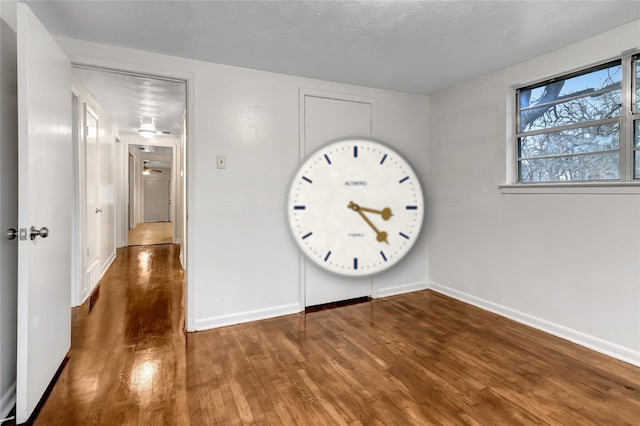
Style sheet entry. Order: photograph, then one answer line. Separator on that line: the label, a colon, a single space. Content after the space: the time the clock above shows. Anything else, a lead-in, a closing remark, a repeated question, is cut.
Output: 3:23
